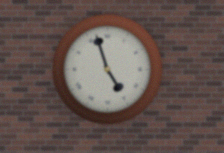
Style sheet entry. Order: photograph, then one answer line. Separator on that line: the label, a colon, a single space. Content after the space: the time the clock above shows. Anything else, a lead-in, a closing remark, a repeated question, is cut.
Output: 4:57
